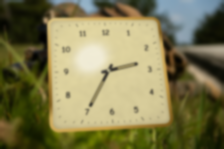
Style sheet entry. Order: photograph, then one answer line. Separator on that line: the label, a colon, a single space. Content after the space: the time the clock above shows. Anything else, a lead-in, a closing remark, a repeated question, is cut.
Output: 2:35
